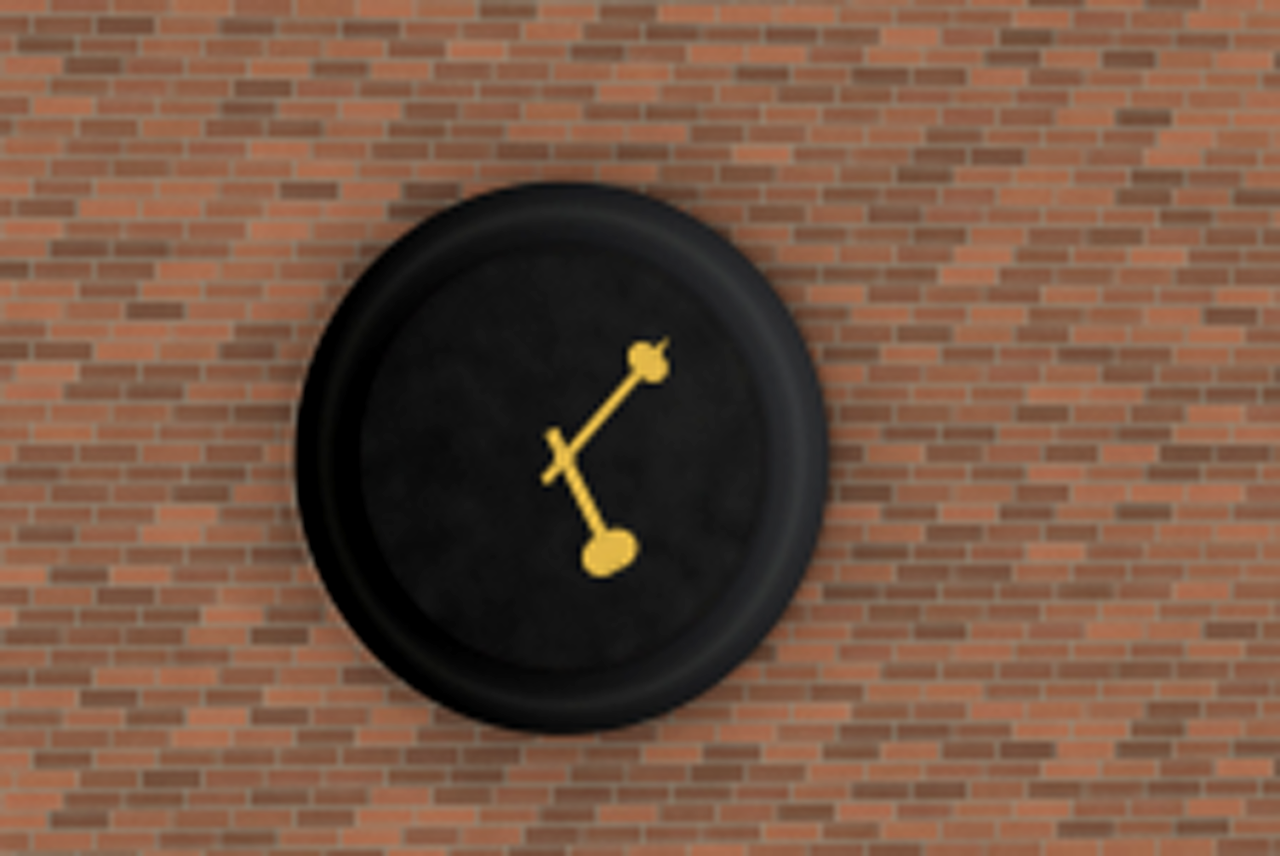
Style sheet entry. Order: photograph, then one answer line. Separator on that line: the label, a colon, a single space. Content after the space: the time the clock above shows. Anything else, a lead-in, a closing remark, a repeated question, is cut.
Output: 5:07
